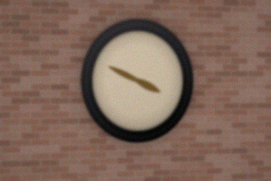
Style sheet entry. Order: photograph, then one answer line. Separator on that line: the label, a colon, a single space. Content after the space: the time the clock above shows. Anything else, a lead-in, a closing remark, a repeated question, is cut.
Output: 3:49
